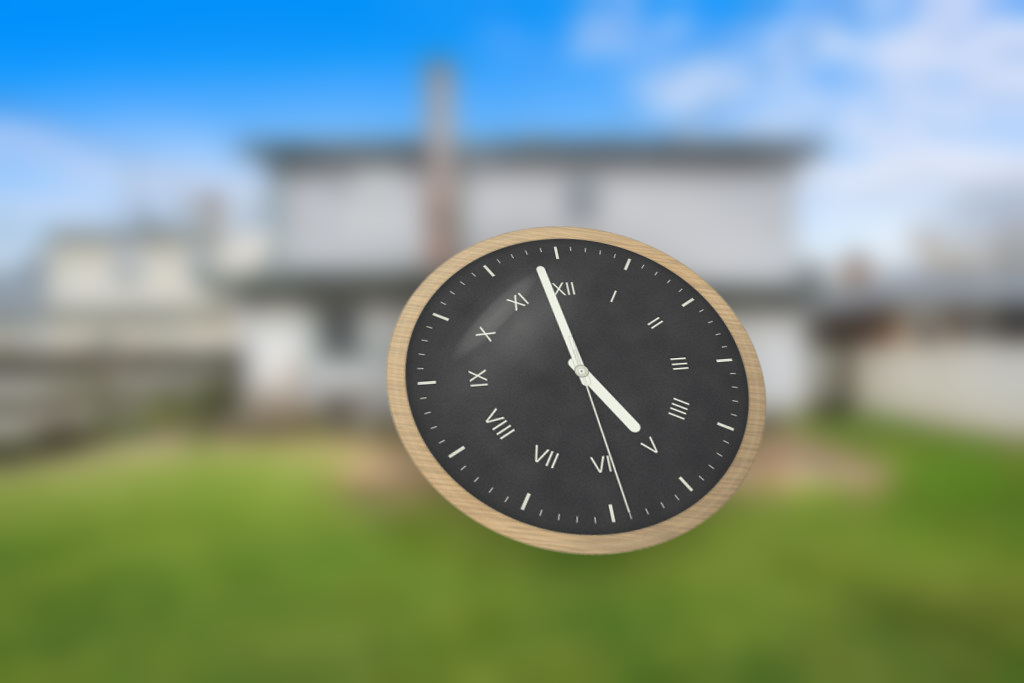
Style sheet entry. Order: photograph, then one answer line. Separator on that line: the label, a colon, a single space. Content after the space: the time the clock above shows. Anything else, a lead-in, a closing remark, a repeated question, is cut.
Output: 4:58:29
